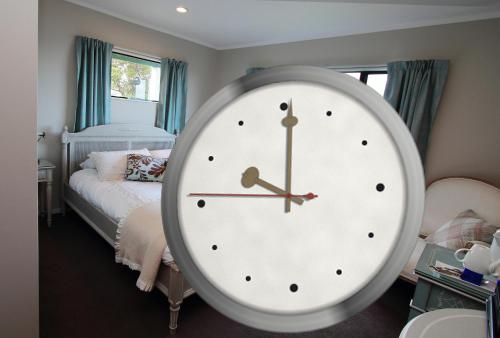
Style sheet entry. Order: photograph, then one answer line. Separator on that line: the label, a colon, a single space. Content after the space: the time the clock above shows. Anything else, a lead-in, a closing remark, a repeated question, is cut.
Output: 10:00:46
